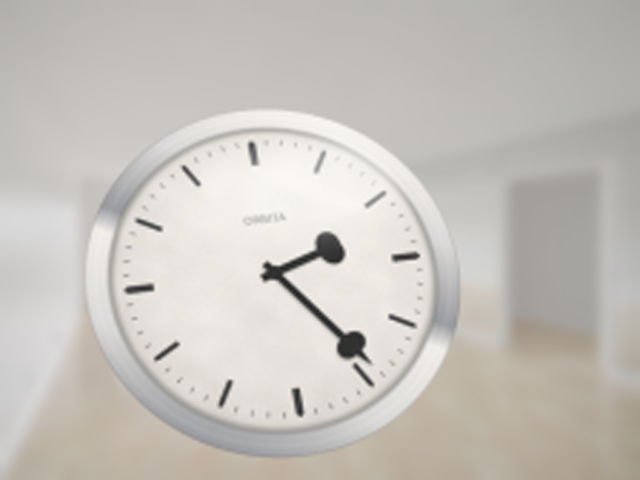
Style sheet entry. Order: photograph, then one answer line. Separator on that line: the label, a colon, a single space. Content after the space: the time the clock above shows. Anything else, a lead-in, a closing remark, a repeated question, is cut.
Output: 2:24
